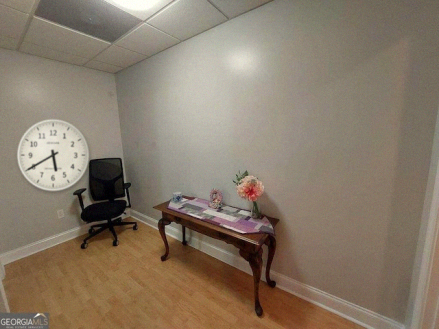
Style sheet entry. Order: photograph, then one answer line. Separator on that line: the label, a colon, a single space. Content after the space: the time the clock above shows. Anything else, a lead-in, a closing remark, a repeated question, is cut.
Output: 5:40
